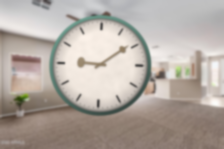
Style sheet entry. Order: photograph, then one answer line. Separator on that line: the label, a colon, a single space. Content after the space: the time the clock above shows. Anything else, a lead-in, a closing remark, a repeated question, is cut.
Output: 9:09
